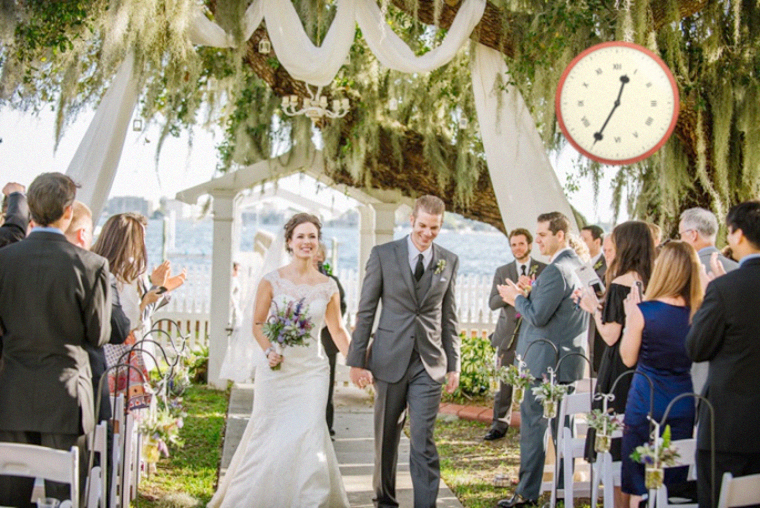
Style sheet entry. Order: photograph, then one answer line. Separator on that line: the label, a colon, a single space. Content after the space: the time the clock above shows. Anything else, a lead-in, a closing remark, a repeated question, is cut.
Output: 12:35
